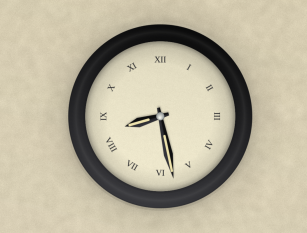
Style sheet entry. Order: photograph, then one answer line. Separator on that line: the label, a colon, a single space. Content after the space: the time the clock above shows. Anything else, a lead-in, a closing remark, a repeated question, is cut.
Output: 8:28
